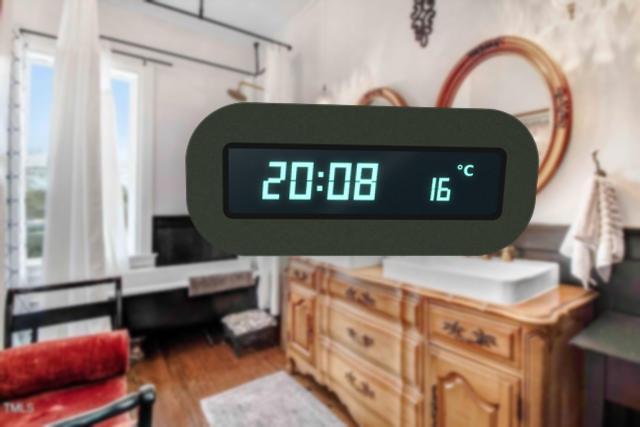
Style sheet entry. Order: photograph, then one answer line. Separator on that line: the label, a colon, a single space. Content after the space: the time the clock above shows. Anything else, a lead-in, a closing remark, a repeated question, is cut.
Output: 20:08
